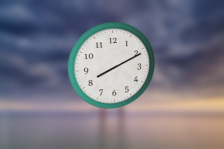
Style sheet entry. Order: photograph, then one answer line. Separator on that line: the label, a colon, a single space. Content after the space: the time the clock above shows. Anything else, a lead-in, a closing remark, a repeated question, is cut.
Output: 8:11
